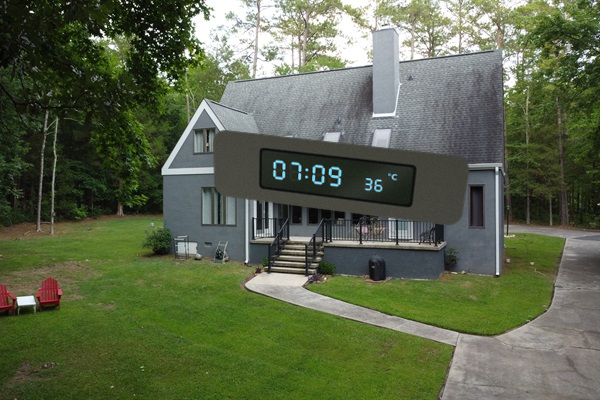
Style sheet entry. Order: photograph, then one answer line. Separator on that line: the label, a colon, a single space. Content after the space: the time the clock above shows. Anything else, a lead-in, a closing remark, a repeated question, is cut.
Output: 7:09
